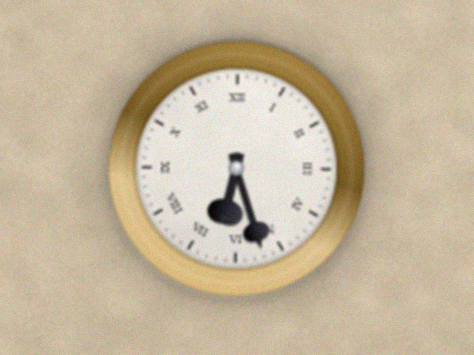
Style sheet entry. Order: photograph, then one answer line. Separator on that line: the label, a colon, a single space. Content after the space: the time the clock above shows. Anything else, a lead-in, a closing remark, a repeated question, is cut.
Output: 6:27
